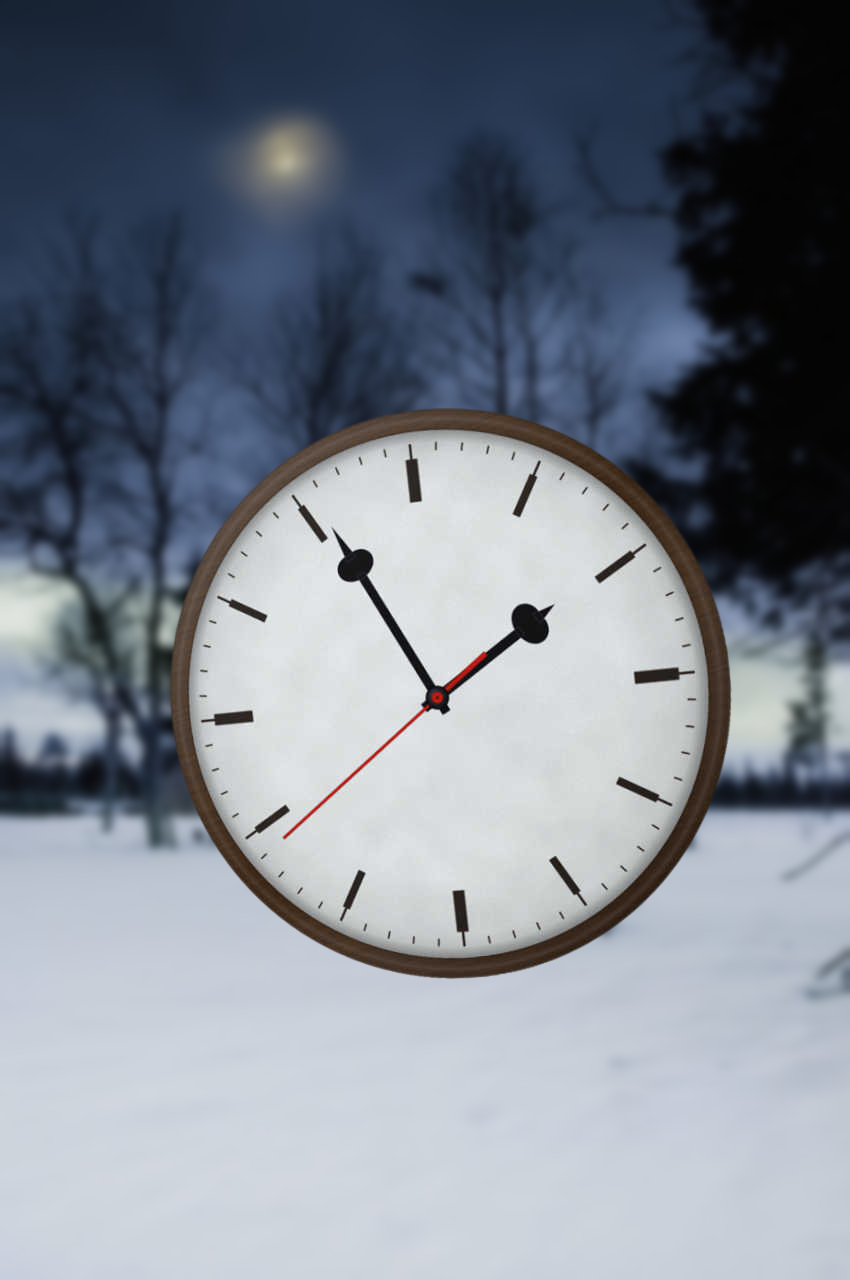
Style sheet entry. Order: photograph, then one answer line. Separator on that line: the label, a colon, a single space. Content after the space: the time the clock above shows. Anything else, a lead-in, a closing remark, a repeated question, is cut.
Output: 1:55:39
